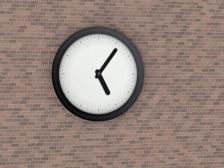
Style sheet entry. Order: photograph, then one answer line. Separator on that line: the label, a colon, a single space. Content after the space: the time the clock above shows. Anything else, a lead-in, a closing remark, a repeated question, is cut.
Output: 5:06
